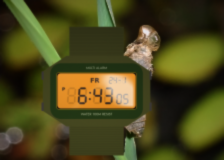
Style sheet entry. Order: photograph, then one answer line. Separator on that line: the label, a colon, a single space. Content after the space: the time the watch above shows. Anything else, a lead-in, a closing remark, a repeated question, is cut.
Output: 6:43:05
